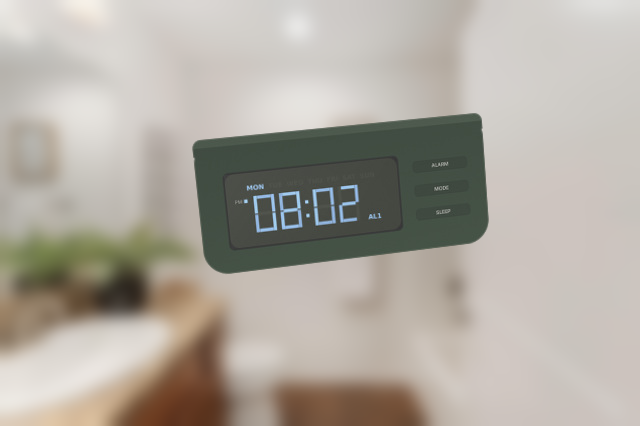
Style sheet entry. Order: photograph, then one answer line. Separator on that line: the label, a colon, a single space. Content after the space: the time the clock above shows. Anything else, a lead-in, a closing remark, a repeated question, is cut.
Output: 8:02
